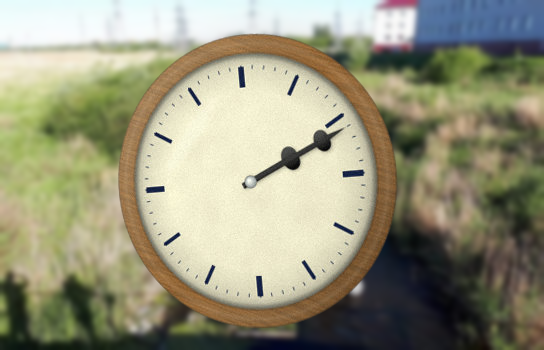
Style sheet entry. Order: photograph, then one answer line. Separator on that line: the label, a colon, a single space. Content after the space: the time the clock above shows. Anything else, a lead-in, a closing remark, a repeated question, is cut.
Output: 2:11
